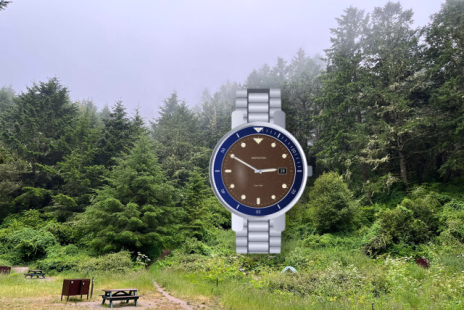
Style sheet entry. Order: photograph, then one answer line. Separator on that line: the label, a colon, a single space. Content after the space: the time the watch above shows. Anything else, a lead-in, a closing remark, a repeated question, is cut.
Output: 2:50
